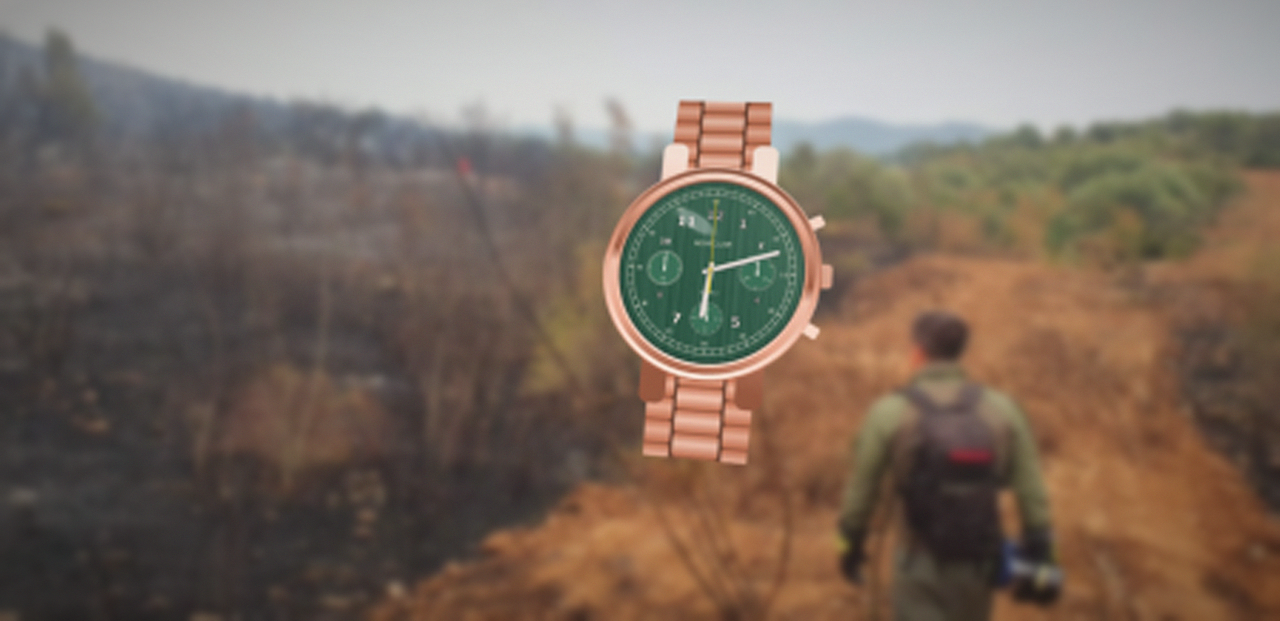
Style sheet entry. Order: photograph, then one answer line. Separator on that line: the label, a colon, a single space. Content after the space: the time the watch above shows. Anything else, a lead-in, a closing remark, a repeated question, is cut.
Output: 6:12
